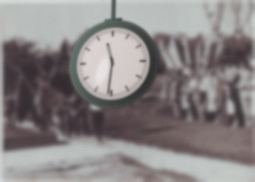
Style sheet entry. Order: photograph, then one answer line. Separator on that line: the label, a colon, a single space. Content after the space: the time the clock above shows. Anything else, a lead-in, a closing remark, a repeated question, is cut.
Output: 11:31
